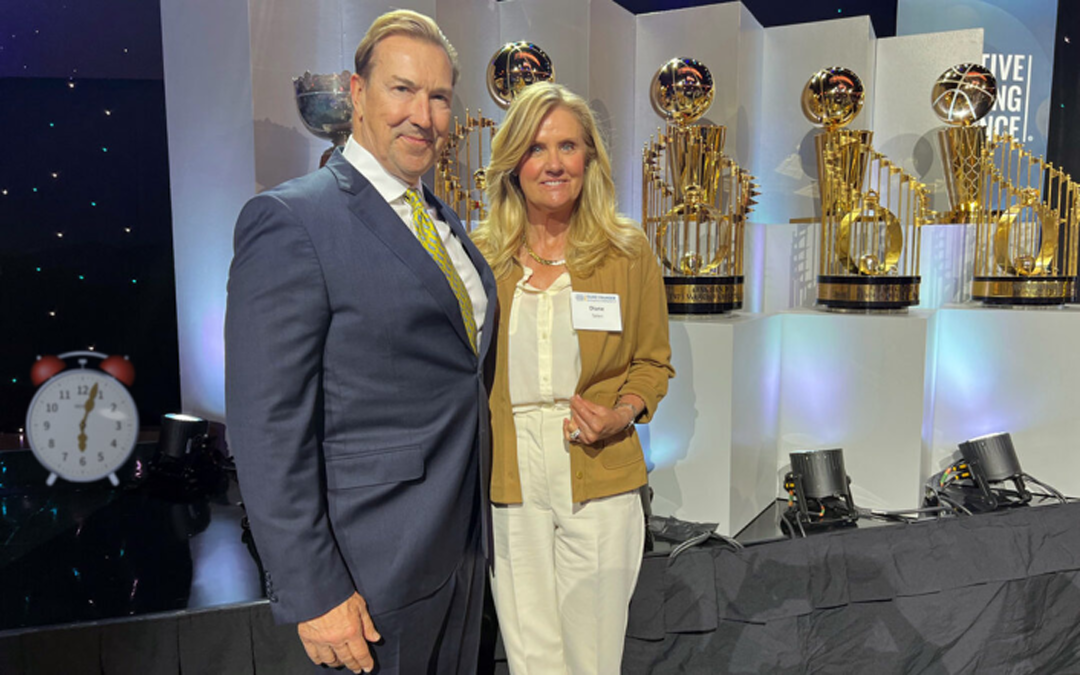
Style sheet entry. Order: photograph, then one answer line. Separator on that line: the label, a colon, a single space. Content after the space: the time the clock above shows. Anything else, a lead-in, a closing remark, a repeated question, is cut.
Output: 6:03
